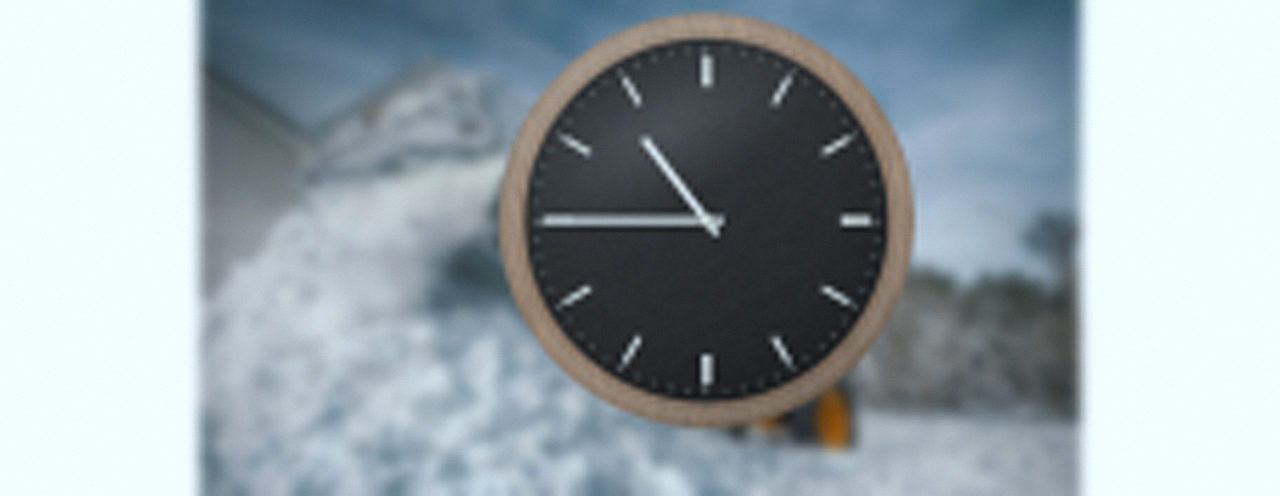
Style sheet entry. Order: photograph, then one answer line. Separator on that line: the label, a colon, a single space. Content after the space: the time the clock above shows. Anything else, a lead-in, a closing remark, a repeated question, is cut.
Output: 10:45
